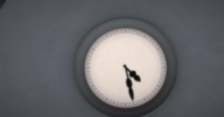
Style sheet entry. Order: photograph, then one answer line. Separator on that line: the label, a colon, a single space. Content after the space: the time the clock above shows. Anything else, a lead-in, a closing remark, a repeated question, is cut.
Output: 4:28
